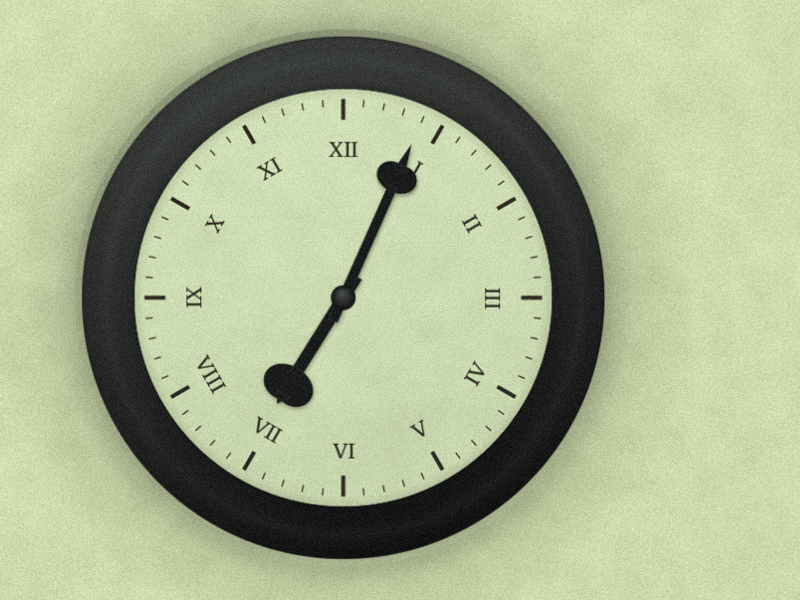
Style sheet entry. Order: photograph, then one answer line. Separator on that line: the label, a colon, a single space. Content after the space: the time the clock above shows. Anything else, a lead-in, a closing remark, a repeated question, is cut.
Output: 7:04
